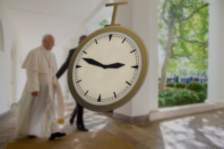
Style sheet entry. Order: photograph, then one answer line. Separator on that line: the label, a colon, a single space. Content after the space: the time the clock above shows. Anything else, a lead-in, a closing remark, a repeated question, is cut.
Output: 2:48
